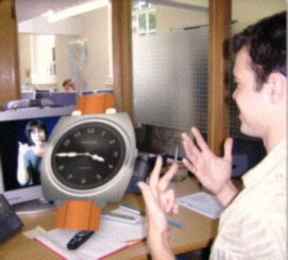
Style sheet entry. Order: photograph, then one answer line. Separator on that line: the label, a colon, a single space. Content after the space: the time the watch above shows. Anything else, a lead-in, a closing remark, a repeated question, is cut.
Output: 3:45
